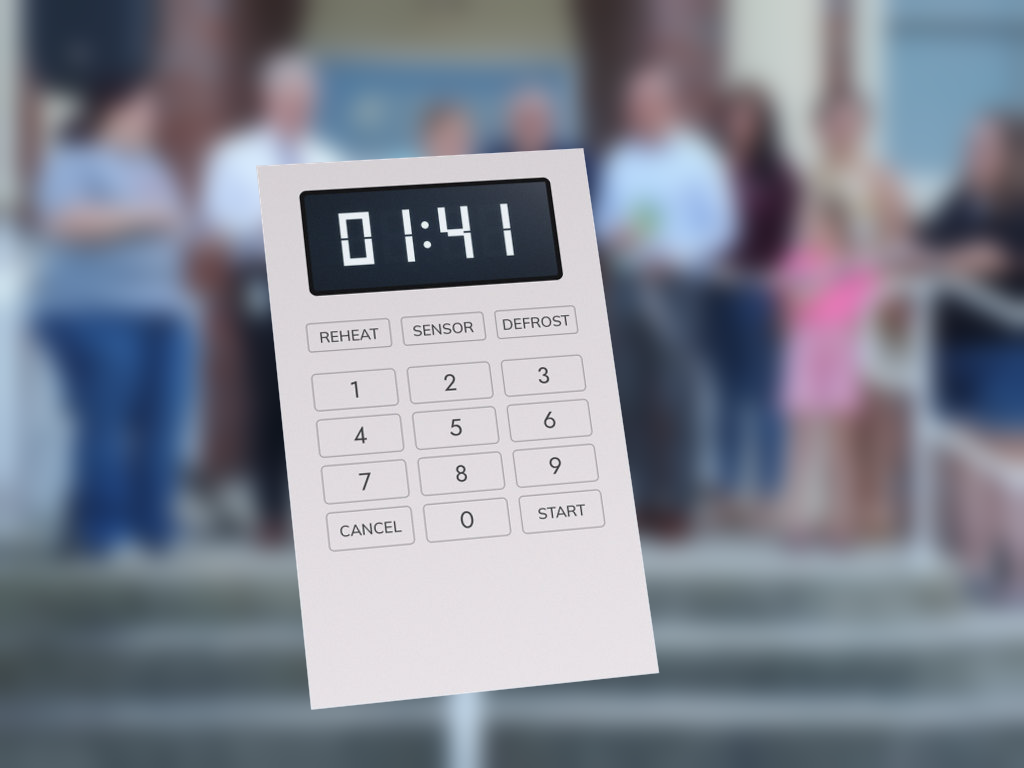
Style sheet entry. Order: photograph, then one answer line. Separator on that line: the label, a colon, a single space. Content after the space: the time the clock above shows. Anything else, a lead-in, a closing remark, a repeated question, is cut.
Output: 1:41
